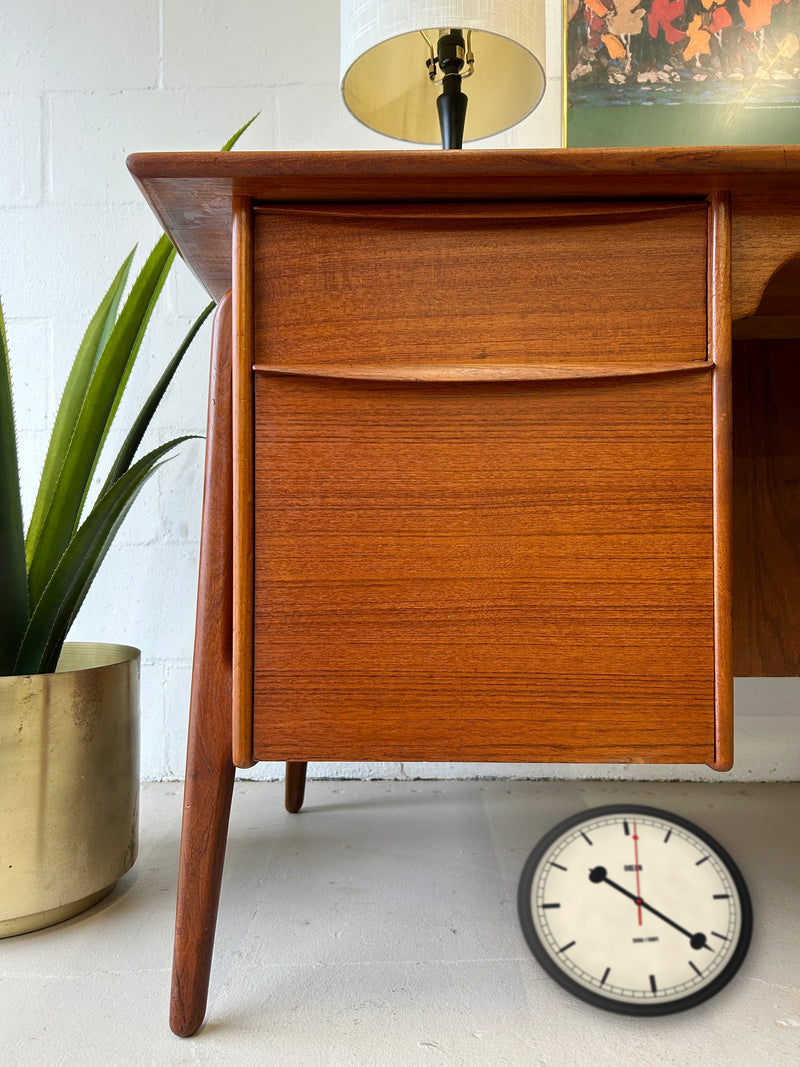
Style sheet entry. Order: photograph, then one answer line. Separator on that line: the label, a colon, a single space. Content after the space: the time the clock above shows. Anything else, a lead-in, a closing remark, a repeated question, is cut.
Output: 10:22:01
